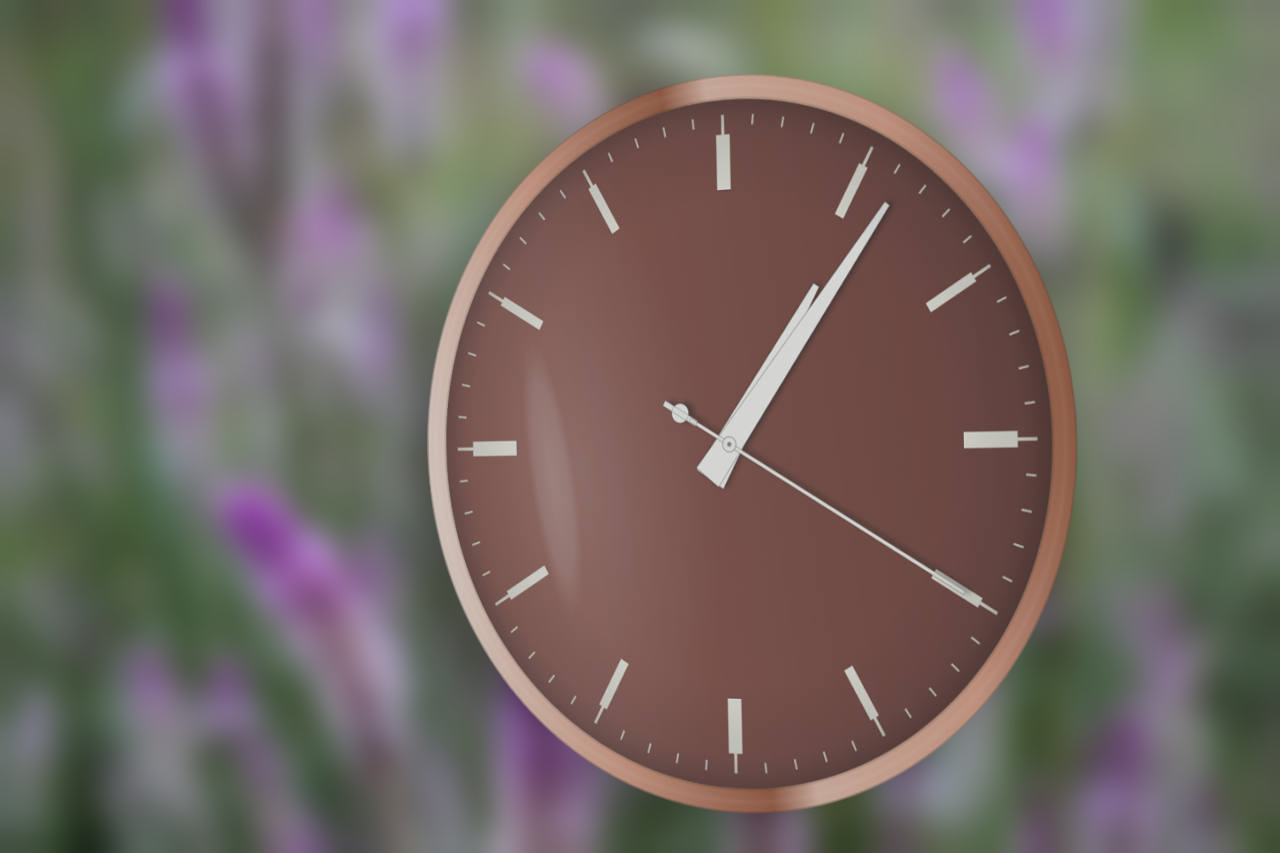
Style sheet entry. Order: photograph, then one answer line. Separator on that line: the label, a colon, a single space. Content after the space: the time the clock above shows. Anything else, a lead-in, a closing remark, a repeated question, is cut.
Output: 1:06:20
